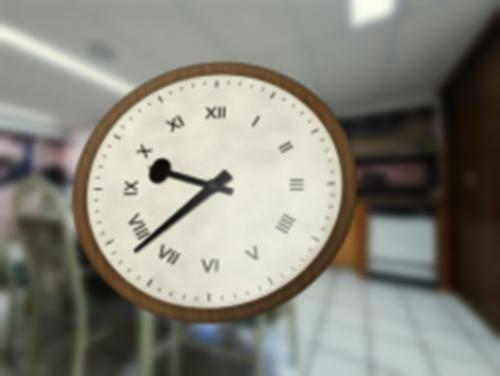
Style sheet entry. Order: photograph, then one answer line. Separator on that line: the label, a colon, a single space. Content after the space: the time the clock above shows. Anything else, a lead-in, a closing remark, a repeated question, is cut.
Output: 9:38
